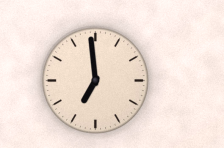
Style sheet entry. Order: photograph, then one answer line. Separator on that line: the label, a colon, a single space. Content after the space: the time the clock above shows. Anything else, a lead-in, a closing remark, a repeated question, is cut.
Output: 6:59
